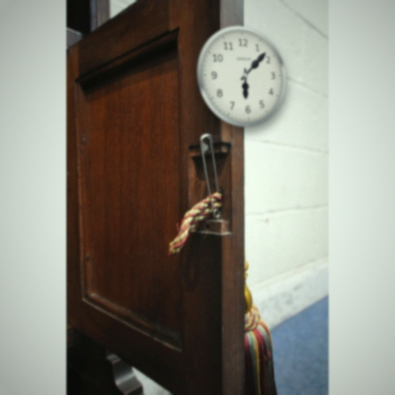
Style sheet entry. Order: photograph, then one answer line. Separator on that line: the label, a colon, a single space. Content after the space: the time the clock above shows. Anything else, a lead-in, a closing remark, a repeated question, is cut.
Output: 6:08
